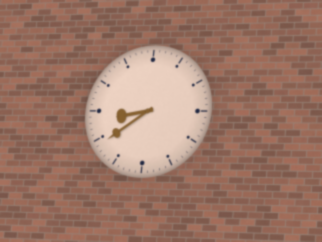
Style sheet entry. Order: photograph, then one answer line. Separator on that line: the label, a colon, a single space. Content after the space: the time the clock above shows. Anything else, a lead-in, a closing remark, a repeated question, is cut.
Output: 8:39
